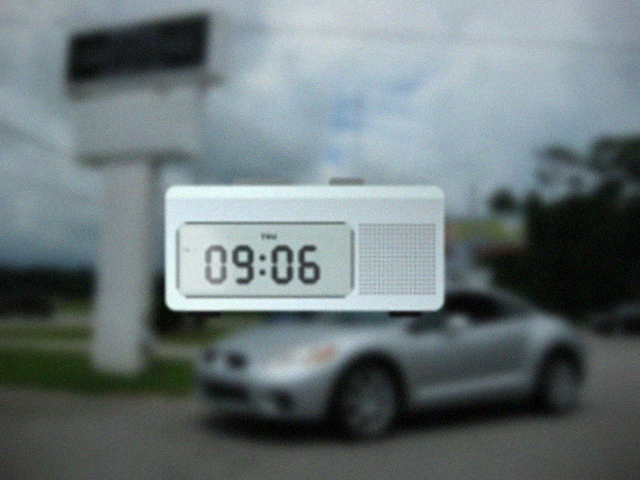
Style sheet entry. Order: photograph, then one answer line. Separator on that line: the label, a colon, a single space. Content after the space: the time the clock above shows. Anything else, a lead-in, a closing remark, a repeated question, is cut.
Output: 9:06
